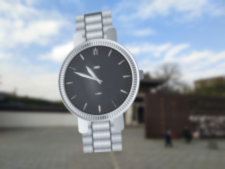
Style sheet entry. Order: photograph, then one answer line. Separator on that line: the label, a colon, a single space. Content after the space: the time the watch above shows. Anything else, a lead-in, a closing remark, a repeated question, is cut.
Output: 10:49
